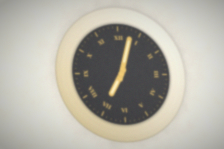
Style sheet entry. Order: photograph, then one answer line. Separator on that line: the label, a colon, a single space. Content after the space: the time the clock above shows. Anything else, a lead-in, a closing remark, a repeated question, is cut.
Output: 7:03
